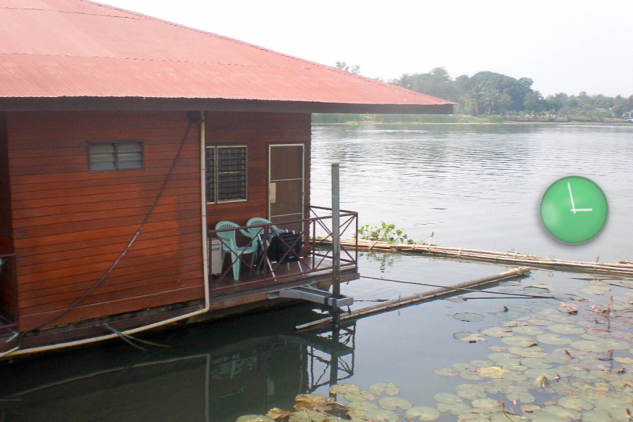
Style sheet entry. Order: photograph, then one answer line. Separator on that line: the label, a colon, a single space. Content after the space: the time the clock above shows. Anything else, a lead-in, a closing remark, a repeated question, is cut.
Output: 2:58
